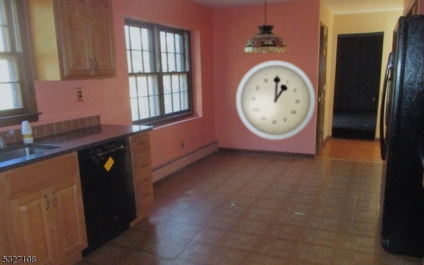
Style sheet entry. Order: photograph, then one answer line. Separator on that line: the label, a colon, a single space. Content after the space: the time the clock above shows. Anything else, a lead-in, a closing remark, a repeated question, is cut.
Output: 1:00
